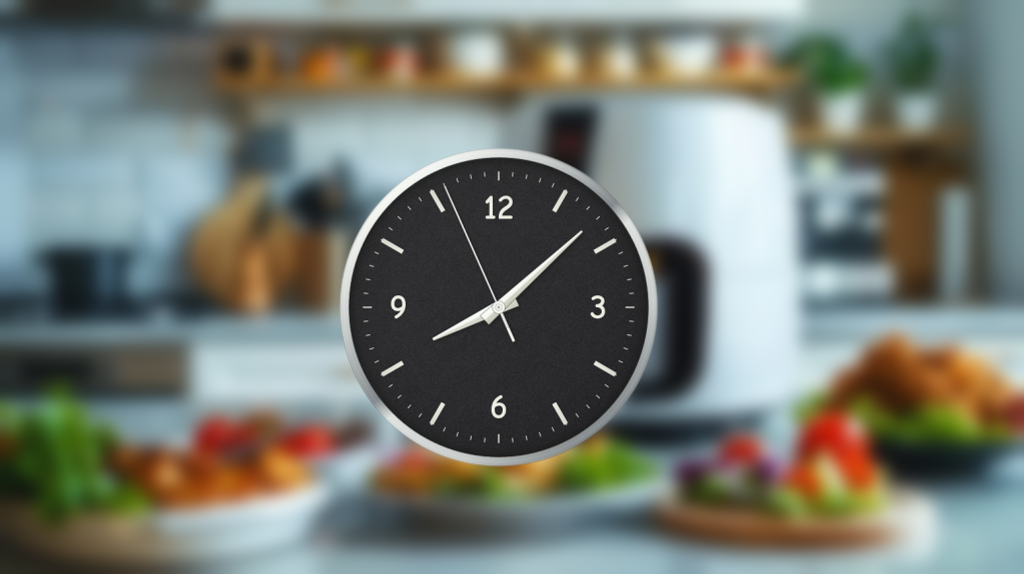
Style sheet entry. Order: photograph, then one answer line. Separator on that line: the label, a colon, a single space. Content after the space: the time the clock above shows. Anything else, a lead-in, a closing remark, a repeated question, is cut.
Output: 8:07:56
